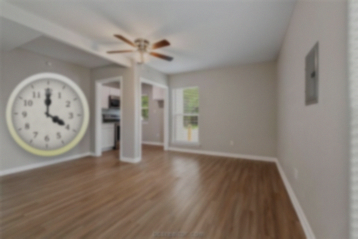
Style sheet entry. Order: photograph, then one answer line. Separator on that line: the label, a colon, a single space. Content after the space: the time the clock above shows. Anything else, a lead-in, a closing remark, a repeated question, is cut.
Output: 4:00
